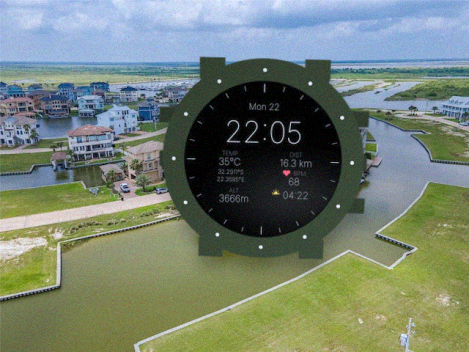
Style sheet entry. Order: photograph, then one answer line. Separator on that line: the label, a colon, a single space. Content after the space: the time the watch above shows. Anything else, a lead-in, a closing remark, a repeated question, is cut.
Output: 22:05
